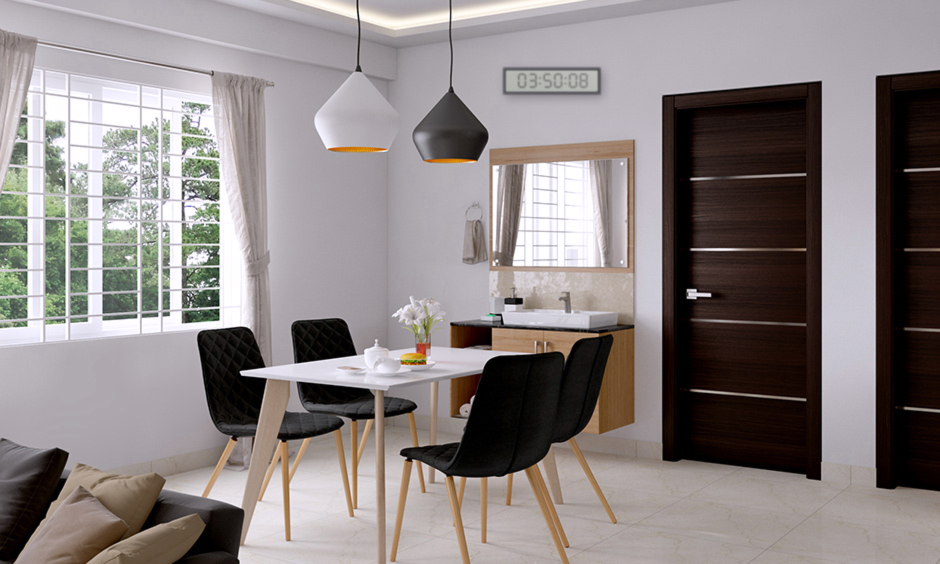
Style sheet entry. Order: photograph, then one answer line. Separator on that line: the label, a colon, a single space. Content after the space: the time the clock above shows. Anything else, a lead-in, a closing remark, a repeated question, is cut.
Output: 3:50:08
